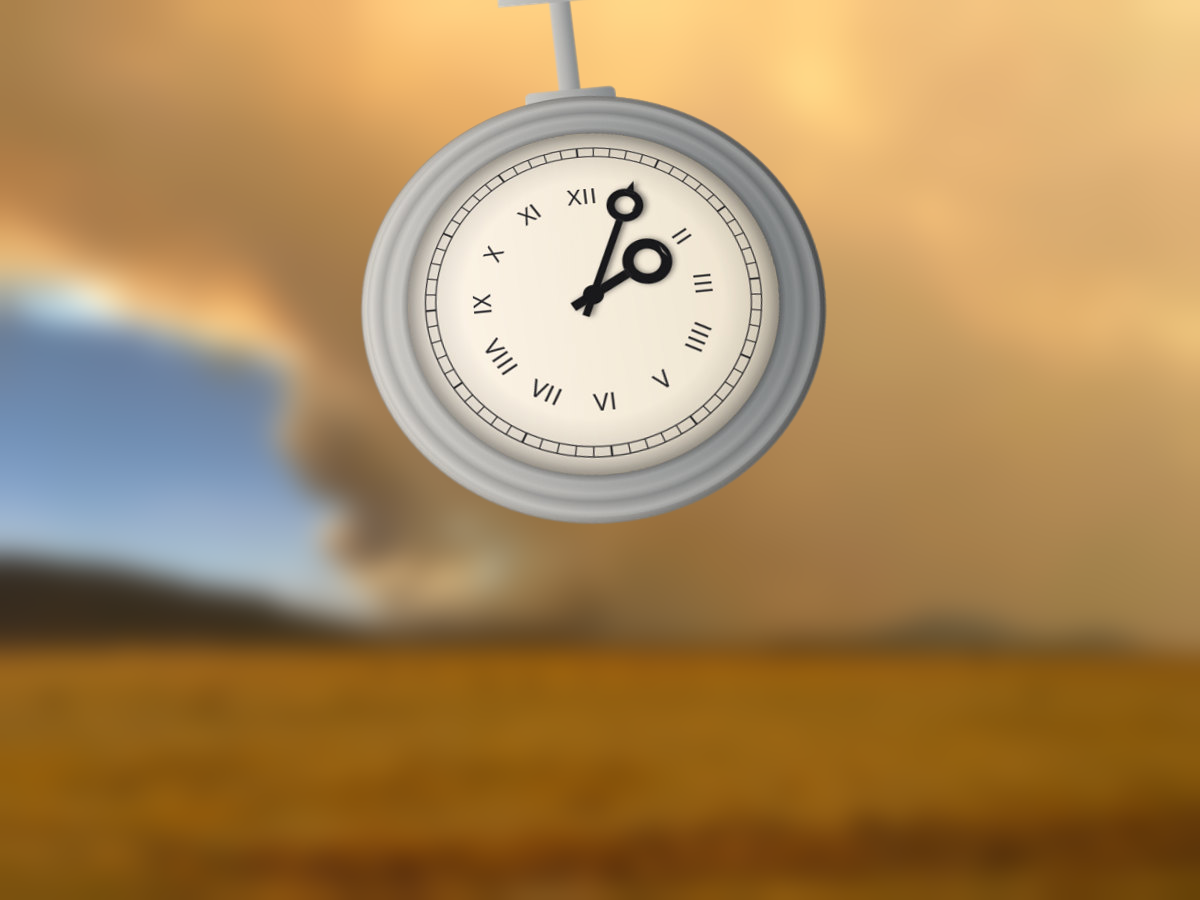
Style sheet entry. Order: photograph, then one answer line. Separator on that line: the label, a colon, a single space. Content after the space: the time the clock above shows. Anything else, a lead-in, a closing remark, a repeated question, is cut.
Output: 2:04
